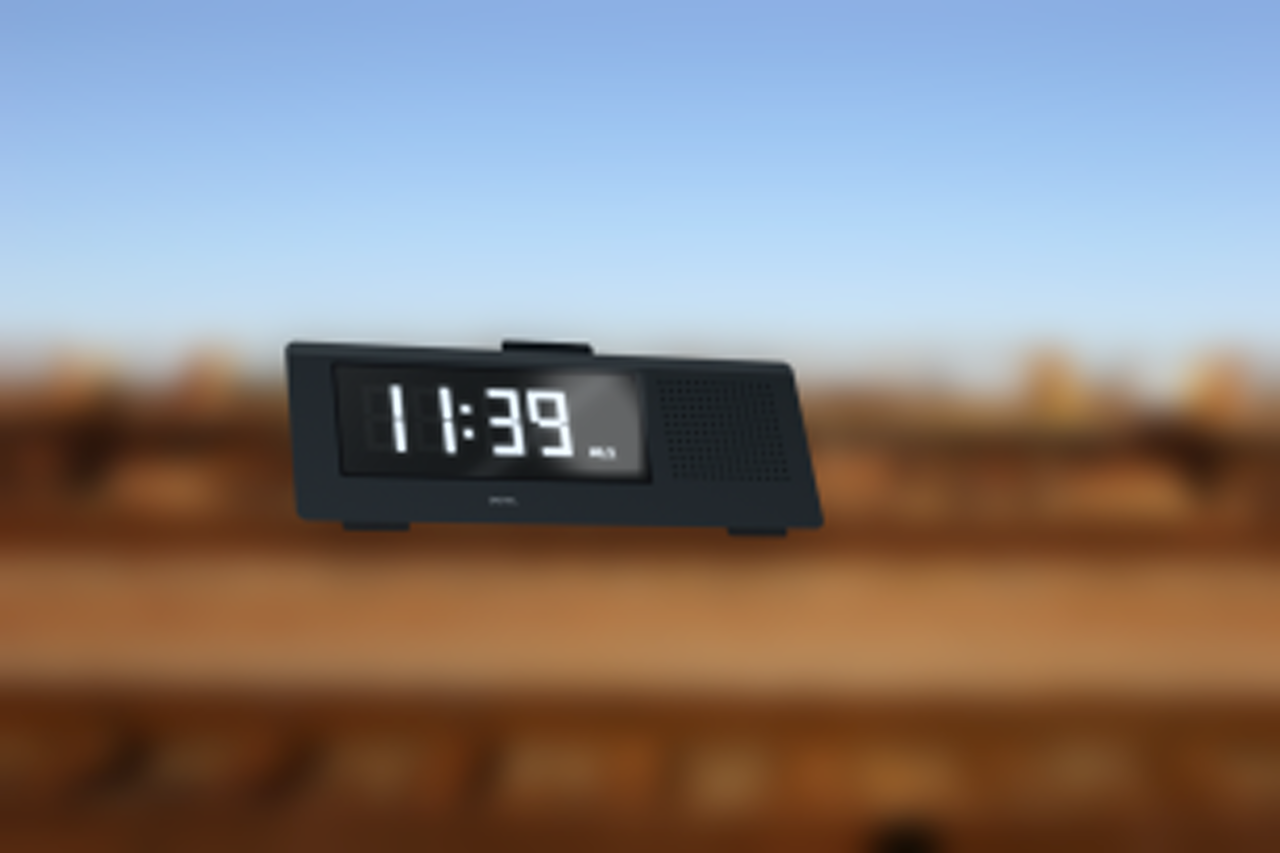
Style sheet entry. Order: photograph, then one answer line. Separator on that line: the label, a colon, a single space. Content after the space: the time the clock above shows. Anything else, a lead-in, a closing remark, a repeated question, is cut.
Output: 11:39
